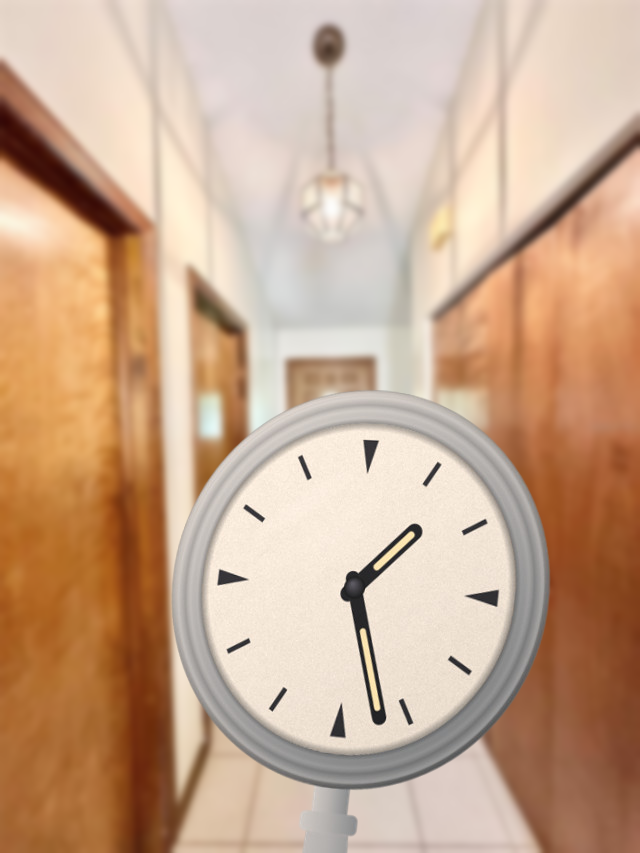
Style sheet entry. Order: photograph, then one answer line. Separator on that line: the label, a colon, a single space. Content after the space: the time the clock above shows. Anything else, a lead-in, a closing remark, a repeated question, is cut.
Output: 1:27
